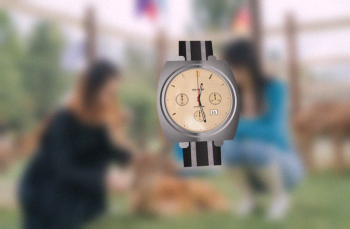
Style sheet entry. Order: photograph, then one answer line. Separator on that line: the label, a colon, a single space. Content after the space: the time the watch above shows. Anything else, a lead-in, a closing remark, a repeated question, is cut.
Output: 12:28
